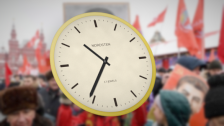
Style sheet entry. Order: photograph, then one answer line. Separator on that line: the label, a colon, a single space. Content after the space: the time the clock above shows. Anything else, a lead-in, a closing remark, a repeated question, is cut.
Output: 10:36
